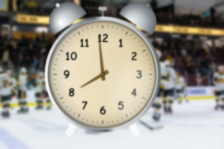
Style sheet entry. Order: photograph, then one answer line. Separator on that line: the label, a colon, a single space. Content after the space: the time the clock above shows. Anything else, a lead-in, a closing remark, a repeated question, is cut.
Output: 7:59
